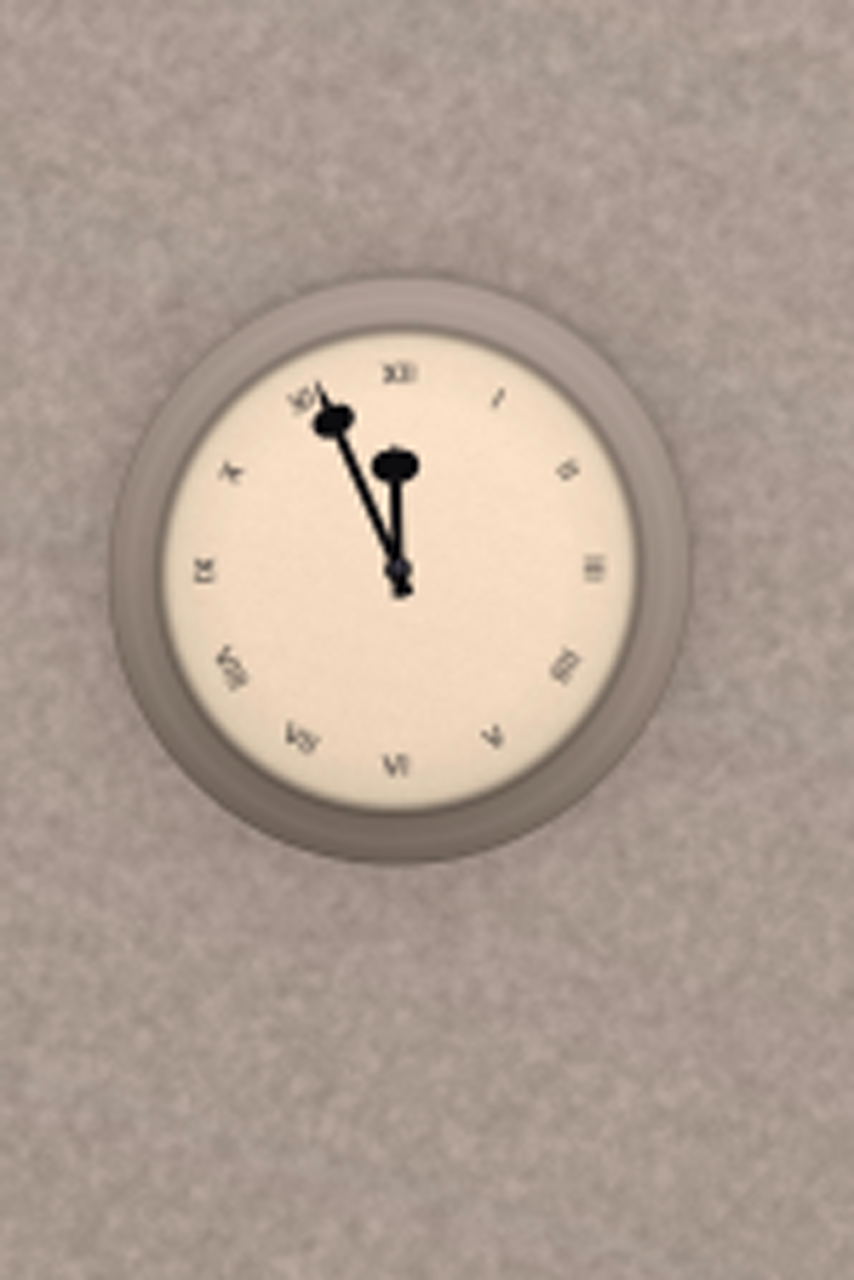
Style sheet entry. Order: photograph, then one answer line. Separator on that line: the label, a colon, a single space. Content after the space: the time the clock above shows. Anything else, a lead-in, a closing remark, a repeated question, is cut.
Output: 11:56
